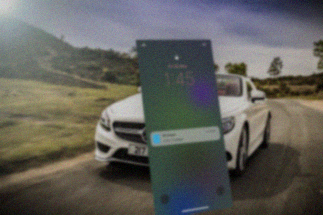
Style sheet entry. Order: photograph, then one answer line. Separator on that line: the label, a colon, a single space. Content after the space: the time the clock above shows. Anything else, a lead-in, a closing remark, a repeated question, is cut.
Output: 1:45
